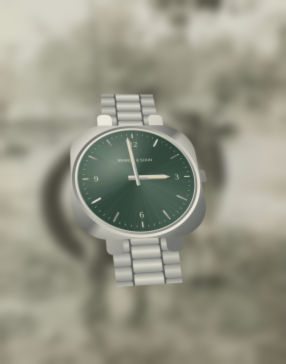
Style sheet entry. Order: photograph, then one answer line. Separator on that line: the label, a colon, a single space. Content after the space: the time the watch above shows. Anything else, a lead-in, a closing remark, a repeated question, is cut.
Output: 2:59
